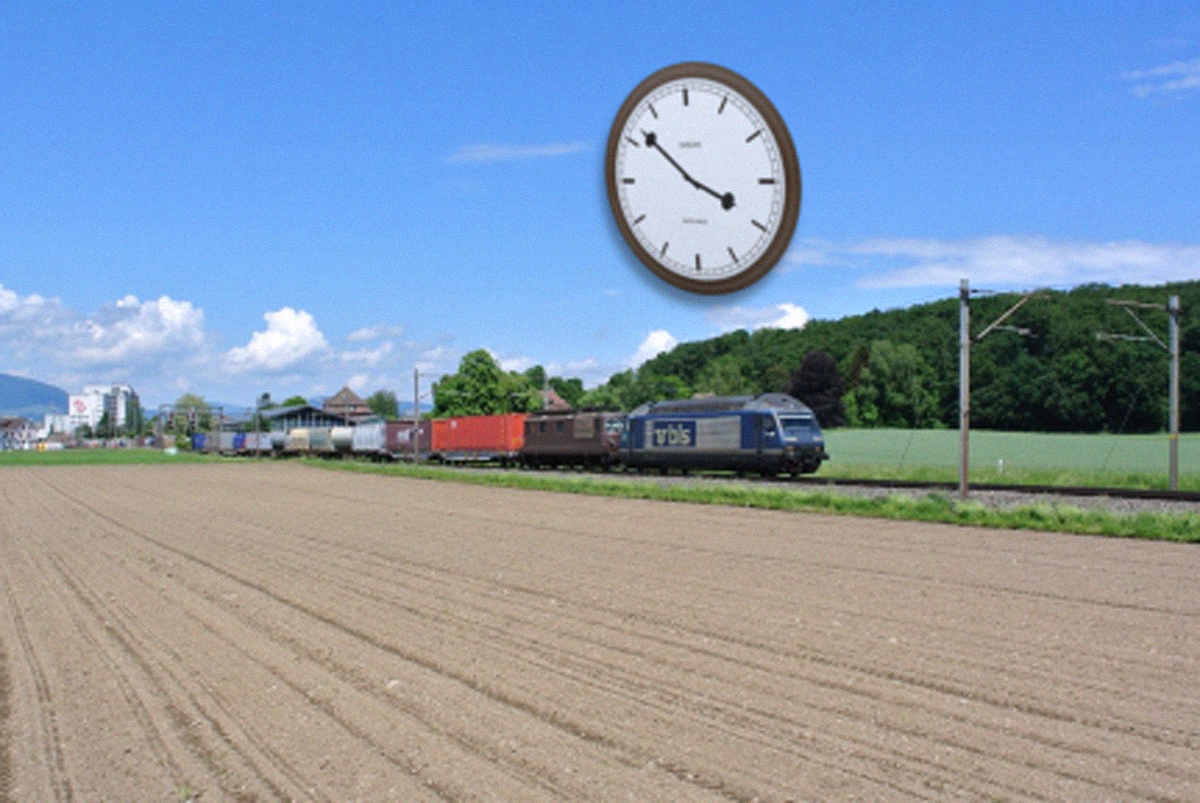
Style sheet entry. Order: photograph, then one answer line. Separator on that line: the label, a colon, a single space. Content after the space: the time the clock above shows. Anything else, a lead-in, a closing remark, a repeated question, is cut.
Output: 3:52
